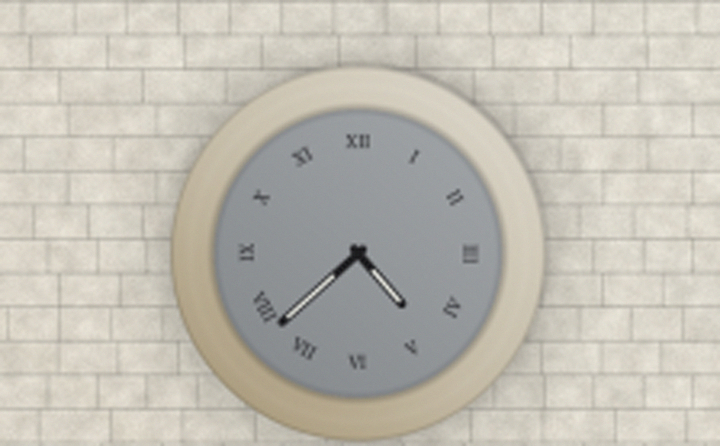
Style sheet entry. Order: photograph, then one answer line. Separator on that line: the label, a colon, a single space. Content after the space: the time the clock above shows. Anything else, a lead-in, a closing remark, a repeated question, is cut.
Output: 4:38
